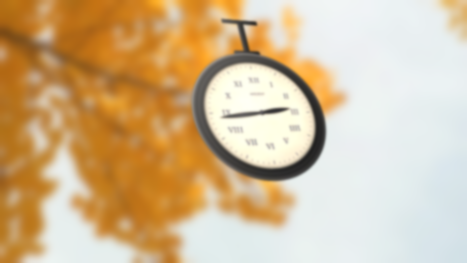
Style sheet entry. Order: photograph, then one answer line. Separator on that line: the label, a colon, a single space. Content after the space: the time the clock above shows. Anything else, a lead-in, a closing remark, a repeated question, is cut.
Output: 2:44
